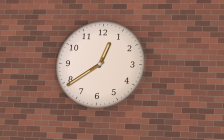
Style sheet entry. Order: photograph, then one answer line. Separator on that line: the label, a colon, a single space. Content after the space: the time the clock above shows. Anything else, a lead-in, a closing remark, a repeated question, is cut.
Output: 12:39
